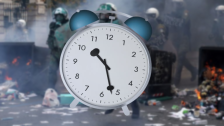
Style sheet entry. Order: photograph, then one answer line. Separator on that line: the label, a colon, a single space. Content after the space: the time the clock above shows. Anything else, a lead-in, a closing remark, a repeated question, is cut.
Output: 10:27
